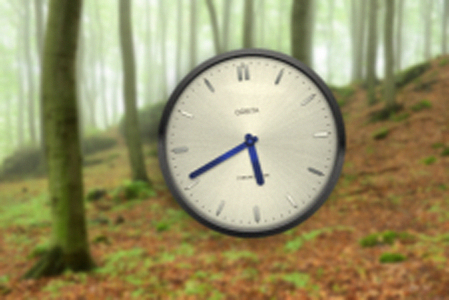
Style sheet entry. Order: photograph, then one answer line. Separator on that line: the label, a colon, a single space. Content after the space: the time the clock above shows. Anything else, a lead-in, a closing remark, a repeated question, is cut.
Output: 5:41
